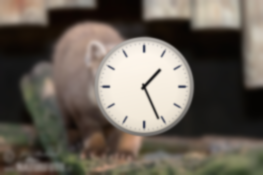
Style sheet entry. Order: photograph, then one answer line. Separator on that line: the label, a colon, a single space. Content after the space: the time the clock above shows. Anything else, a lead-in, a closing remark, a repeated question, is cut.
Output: 1:26
